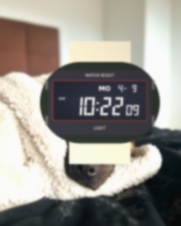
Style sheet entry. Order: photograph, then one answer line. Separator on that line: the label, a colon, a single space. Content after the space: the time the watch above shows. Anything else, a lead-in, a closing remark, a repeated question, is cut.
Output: 10:22
